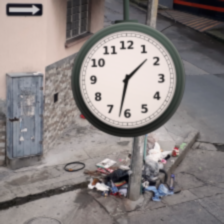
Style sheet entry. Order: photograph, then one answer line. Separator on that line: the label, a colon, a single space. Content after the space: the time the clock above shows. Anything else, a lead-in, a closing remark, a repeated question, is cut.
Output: 1:32
